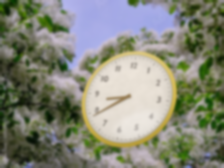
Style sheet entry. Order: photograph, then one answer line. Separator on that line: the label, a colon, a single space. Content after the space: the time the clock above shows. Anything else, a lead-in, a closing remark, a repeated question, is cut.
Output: 8:39
